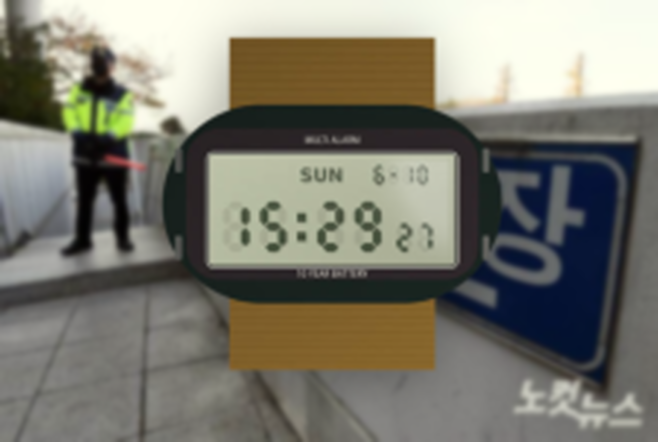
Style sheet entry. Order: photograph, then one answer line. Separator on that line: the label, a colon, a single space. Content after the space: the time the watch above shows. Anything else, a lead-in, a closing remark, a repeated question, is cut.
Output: 15:29:27
